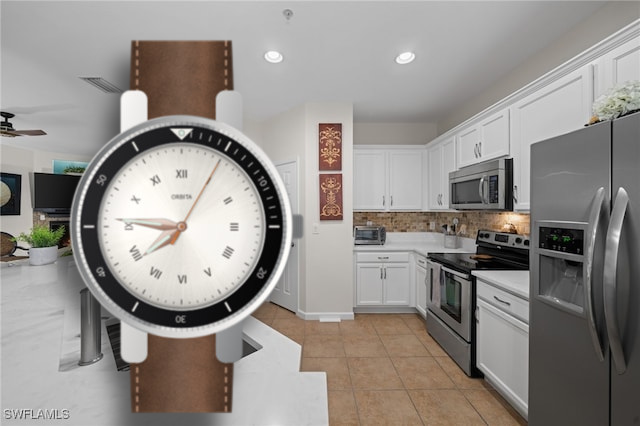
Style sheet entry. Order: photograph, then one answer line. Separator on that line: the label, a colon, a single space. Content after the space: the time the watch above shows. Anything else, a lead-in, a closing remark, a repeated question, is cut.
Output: 7:46:05
